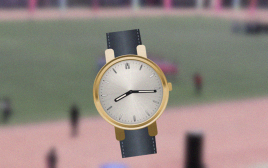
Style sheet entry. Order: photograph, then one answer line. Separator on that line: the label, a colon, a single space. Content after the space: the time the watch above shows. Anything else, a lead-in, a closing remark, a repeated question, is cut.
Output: 8:16
